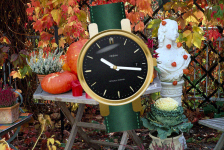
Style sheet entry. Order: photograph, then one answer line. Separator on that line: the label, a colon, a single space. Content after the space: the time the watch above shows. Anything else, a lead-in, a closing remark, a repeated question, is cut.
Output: 10:17
